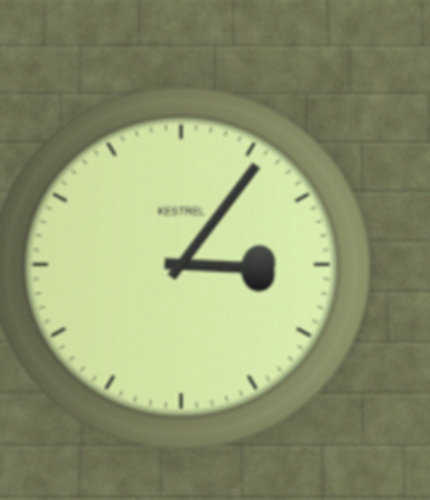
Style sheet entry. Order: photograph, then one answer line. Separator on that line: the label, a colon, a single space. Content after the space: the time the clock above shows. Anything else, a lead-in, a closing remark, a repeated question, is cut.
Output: 3:06
